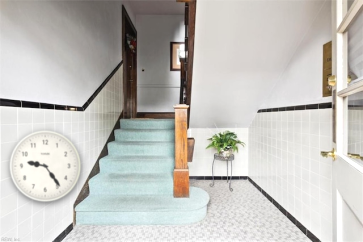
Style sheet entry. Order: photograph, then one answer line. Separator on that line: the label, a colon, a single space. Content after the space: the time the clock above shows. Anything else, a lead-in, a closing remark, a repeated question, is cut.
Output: 9:24
